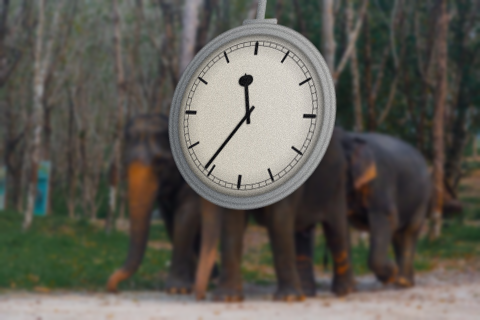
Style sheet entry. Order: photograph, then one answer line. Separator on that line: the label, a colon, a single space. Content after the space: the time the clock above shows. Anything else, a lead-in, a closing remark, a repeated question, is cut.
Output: 11:36
